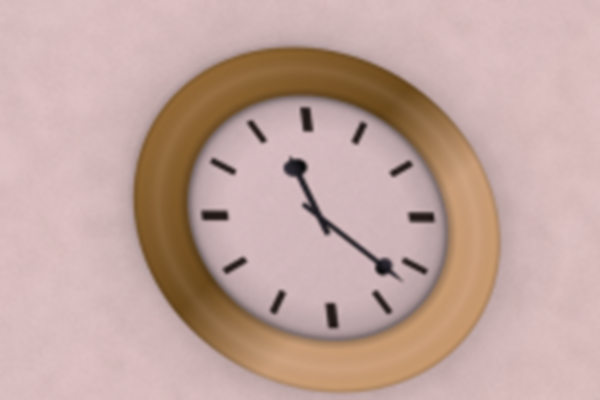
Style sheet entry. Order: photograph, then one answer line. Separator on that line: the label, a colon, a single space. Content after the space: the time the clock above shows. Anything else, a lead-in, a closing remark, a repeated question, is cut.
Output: 11:22
